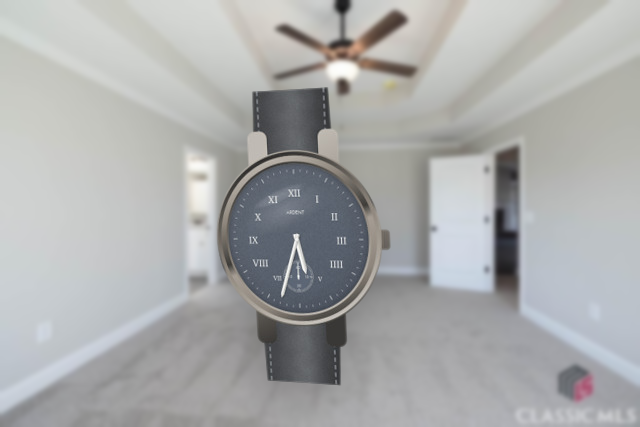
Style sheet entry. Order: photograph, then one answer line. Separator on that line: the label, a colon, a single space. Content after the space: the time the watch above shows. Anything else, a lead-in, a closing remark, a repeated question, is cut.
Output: 5:33
